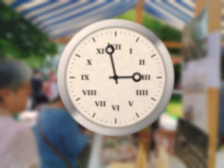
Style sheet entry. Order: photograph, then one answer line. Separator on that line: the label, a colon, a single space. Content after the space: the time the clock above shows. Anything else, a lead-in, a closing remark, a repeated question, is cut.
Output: 2:58
